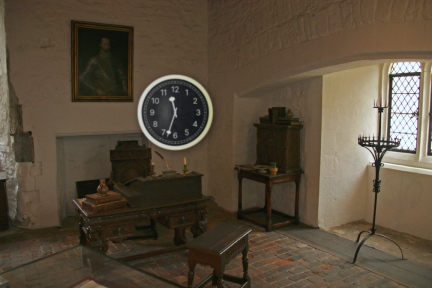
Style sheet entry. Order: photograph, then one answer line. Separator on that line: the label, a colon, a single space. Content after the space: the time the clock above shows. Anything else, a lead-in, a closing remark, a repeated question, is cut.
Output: 11:33
